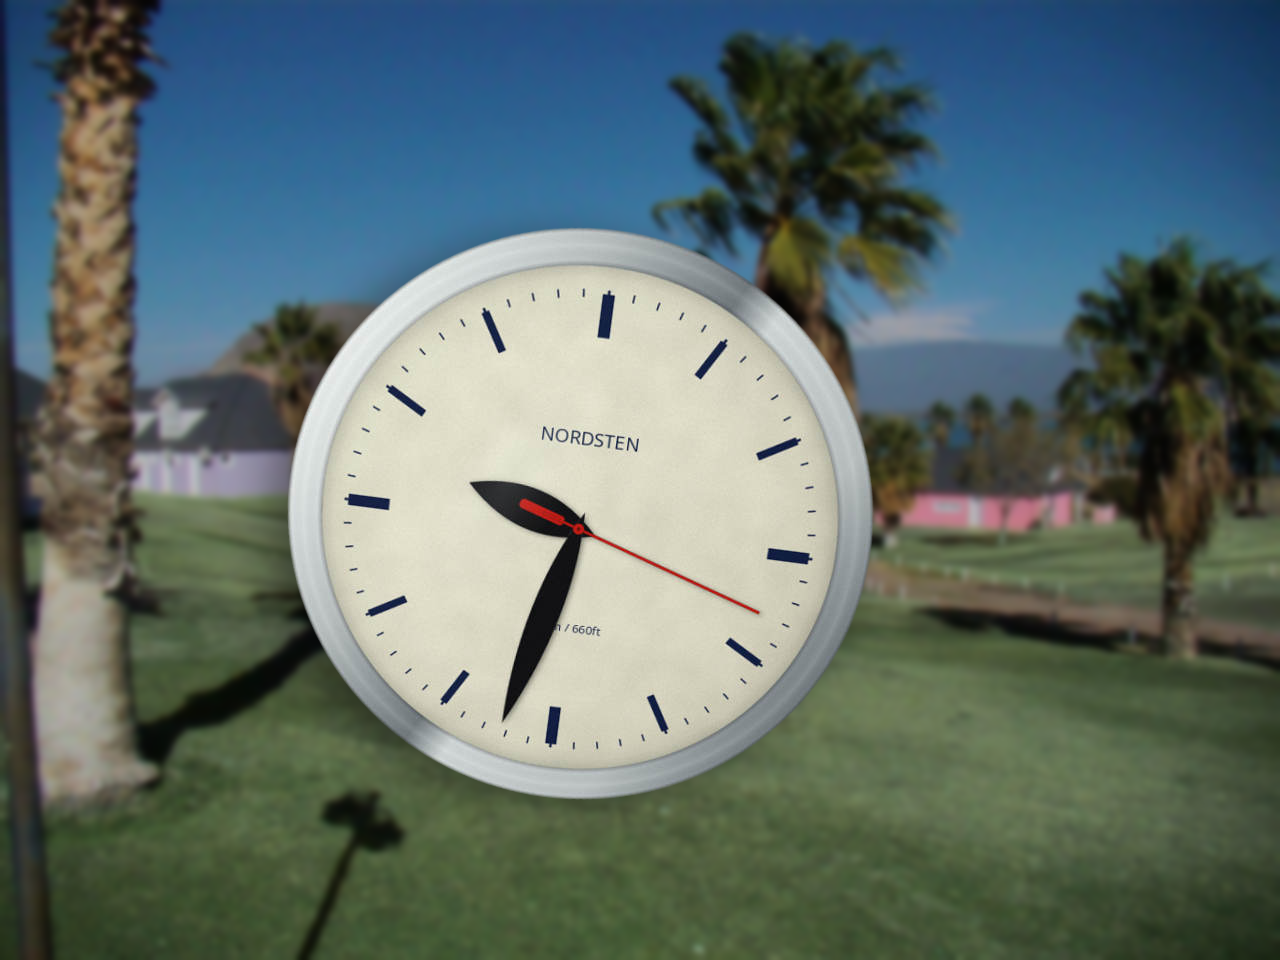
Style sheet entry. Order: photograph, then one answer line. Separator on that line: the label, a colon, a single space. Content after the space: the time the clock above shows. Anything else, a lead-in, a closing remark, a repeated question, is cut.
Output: 9:32:18
